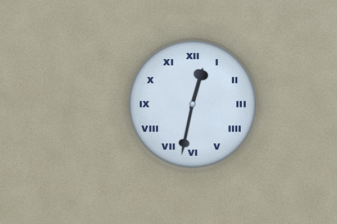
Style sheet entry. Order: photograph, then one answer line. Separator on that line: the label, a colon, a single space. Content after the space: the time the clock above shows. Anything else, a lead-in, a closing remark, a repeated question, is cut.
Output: 12:32
